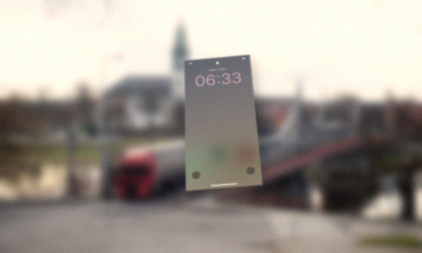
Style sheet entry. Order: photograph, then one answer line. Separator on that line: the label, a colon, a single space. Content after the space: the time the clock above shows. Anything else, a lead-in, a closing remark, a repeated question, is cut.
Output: 6:33
